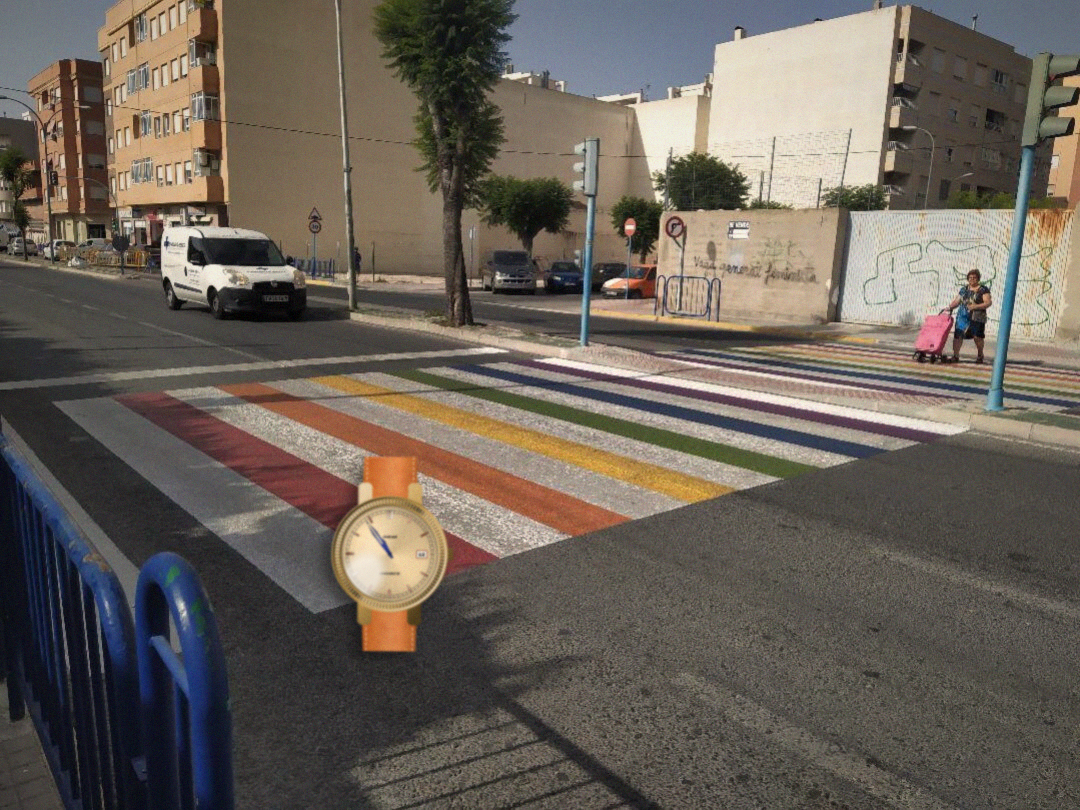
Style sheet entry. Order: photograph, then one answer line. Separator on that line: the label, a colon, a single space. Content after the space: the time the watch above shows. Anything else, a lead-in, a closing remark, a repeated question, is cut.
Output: 10:54
